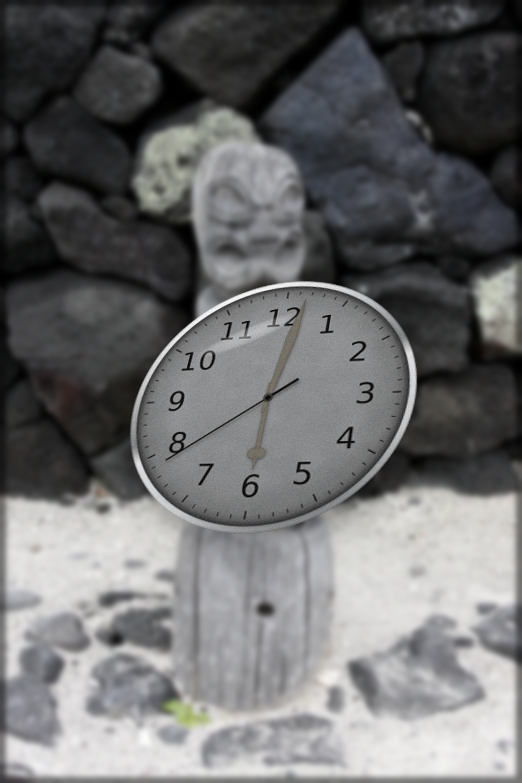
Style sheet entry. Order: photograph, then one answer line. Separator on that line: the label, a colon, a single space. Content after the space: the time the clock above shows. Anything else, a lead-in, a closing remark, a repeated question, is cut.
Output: 6:01:39
